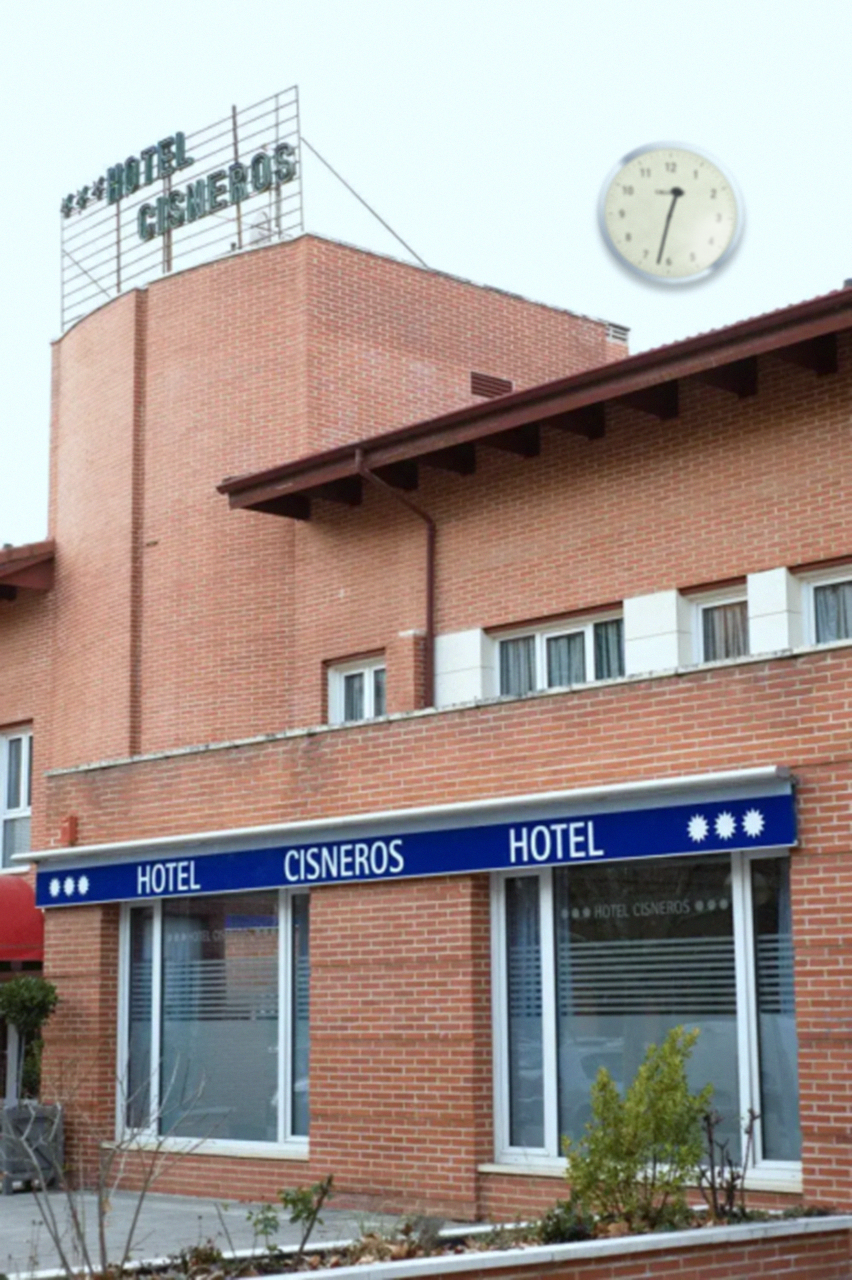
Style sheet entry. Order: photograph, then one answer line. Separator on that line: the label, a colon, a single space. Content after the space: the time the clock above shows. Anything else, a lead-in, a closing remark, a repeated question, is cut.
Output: 12:32
